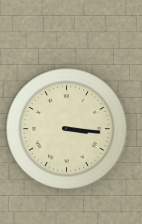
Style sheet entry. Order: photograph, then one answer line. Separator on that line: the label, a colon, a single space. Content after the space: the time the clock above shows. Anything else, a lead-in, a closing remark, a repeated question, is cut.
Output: 3:16
